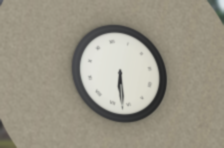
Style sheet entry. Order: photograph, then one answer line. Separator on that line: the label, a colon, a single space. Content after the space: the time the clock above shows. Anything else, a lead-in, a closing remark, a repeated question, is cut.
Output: 6:32
